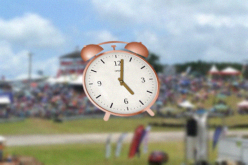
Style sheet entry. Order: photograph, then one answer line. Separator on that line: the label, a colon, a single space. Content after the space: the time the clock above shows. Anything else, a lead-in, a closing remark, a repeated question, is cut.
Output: 5:02
